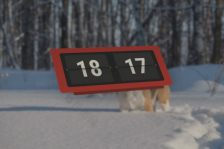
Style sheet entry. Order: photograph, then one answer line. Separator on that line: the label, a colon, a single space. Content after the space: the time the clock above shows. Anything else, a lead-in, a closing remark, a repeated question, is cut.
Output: 18:17
